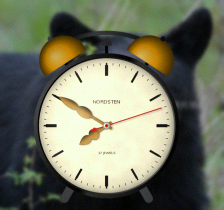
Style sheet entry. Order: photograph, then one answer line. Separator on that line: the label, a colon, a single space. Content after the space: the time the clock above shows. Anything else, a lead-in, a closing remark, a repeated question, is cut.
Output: 7:50:12
